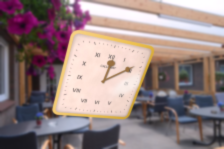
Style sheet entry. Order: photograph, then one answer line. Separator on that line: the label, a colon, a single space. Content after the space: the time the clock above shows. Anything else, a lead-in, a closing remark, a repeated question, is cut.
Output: 12:09
